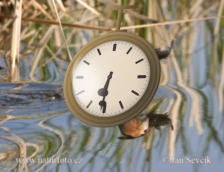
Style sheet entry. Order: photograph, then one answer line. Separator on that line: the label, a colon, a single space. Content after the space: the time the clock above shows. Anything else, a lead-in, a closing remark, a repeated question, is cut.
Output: 6:31
